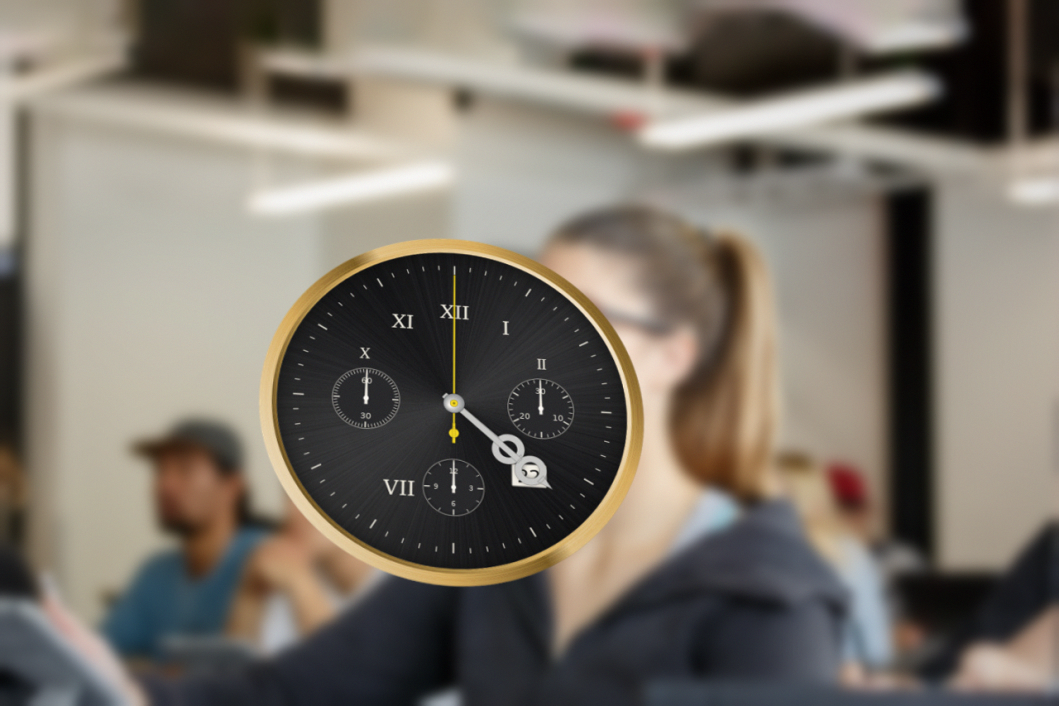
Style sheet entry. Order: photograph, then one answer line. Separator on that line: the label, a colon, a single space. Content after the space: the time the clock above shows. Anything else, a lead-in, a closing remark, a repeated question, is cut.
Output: 4:22
